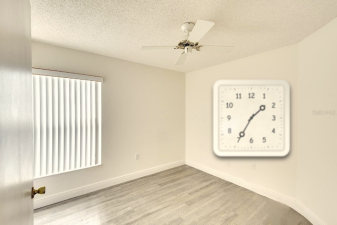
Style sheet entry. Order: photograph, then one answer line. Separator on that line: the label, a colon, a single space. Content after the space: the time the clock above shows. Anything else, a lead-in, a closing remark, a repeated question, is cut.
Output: 1:35
